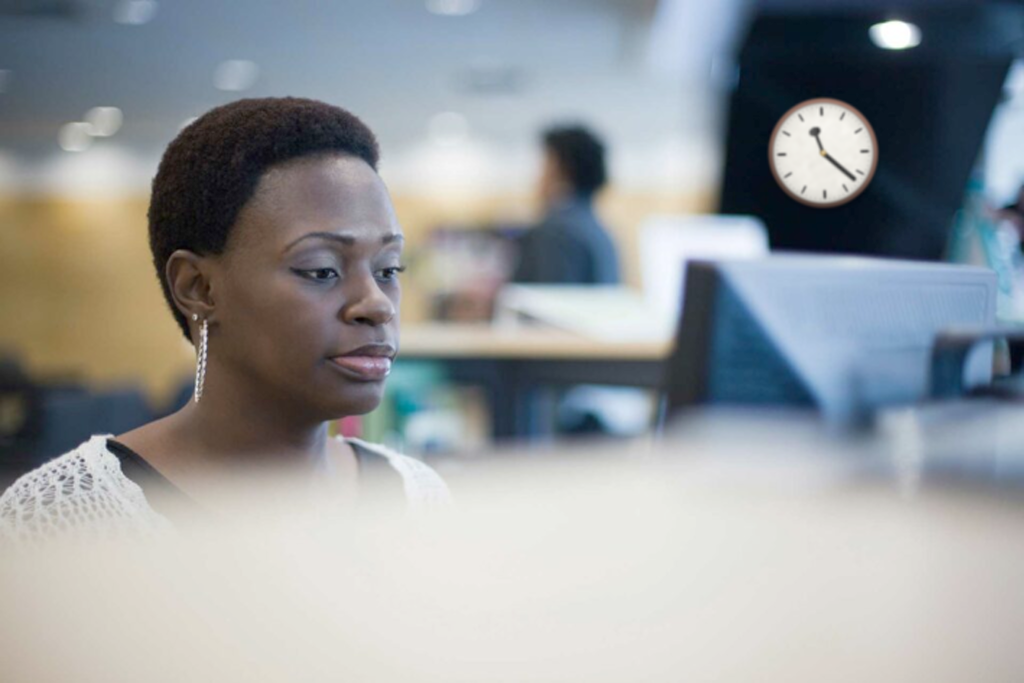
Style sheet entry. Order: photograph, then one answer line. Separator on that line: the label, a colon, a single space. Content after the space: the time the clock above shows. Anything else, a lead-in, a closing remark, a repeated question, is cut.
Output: 11:22
